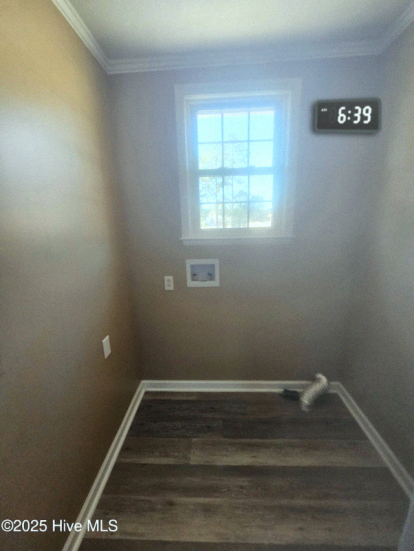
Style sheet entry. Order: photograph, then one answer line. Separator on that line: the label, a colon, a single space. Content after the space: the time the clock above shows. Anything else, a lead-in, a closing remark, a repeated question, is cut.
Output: 6:39
